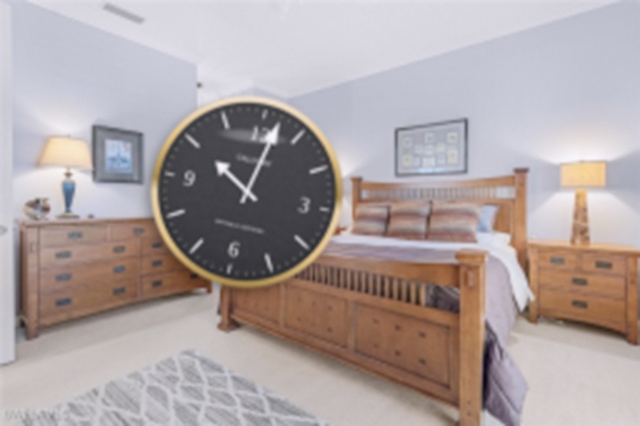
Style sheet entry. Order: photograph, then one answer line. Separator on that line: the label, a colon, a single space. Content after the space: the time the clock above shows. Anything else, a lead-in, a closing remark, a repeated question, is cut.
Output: 10:02
